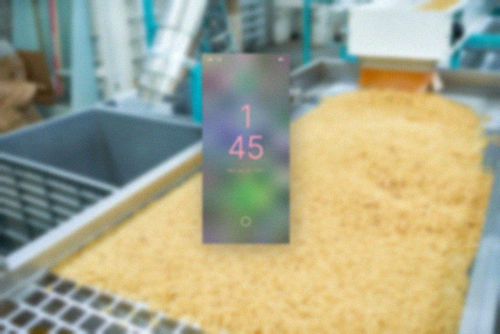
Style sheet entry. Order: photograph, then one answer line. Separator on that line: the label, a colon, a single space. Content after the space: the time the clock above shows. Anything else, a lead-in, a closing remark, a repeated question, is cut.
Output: 1:45
